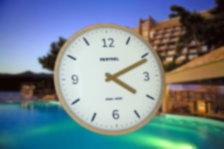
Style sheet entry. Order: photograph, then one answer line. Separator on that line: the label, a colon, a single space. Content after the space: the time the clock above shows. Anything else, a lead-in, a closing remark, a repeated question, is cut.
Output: 4:11
